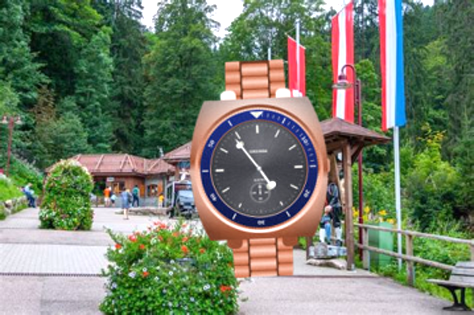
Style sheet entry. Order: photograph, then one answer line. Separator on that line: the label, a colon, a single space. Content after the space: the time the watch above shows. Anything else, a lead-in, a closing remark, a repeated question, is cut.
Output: 4:54
